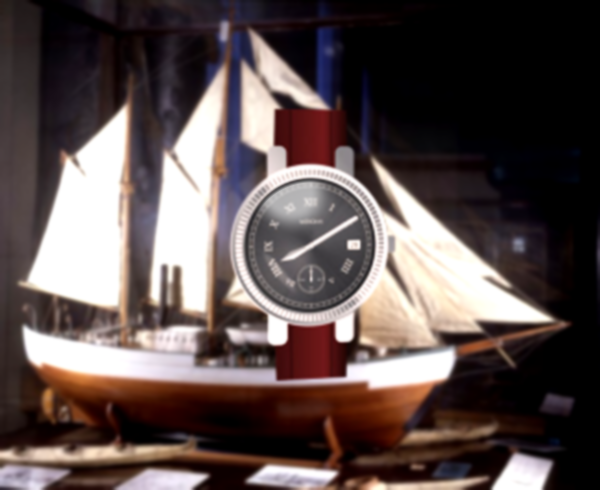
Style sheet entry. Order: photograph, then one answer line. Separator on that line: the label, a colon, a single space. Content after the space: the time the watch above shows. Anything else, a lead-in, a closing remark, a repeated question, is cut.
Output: 8:10
